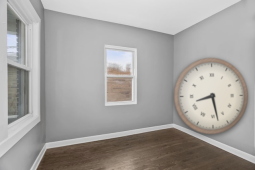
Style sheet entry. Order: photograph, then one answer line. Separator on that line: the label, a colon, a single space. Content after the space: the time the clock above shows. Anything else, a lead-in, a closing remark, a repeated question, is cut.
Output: 8:28
